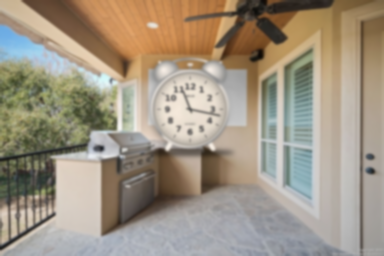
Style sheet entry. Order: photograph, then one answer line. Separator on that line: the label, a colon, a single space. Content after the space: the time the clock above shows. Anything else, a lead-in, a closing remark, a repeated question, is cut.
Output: 11:17
